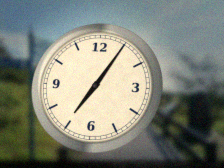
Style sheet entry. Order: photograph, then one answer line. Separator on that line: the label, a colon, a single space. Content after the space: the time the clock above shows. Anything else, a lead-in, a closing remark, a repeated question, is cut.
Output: 7:05
